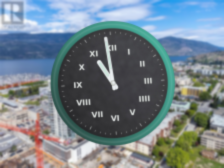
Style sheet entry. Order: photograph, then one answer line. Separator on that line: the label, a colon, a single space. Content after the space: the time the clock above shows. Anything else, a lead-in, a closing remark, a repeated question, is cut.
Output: 10:59
